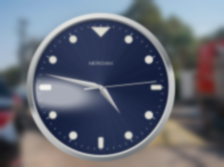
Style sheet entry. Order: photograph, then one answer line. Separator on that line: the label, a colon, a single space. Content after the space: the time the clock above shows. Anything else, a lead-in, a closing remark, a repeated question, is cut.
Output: 4:47:14
